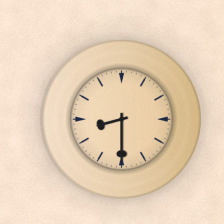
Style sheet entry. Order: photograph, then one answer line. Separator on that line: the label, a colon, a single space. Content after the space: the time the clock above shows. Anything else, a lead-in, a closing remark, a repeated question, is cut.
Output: 8:30
